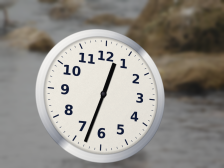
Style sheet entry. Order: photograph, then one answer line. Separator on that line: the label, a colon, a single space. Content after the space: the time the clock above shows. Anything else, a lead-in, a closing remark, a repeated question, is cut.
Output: 12:33
